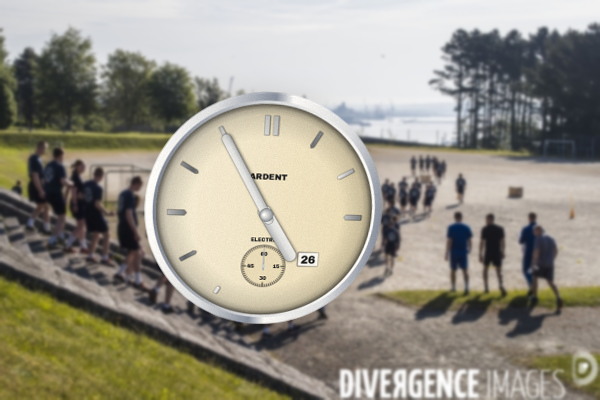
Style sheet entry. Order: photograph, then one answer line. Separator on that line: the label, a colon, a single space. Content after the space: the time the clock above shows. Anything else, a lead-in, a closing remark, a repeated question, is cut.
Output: 4:55
